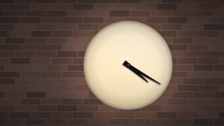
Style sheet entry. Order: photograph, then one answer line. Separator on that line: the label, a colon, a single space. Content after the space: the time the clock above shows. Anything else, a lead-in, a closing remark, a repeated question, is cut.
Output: 4:20
